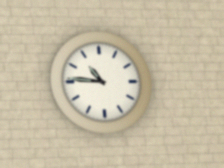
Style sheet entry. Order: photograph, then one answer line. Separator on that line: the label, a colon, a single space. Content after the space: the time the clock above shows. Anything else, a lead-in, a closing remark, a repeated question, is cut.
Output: 10:46
